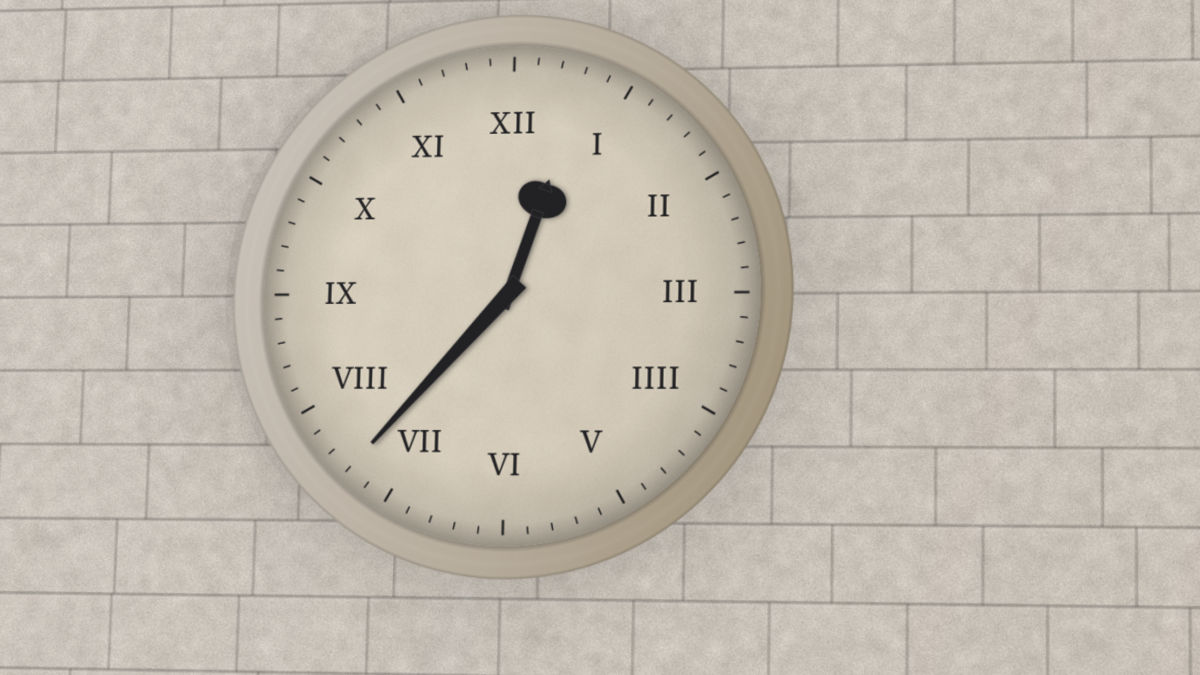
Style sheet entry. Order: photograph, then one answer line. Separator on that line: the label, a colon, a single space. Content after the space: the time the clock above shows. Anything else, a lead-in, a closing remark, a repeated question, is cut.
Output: 12:37
